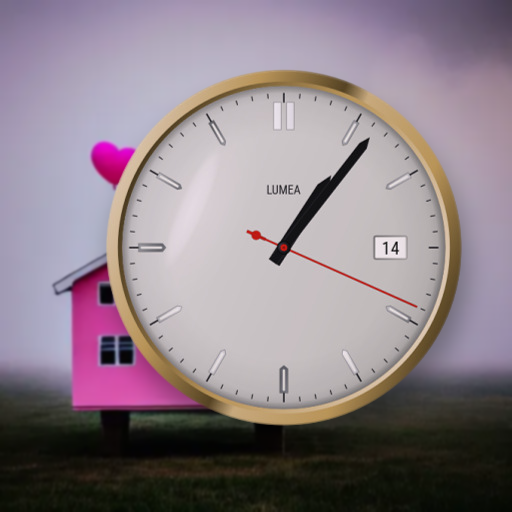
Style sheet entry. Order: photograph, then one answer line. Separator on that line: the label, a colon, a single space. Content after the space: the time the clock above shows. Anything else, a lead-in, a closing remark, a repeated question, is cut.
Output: 1:06:19
